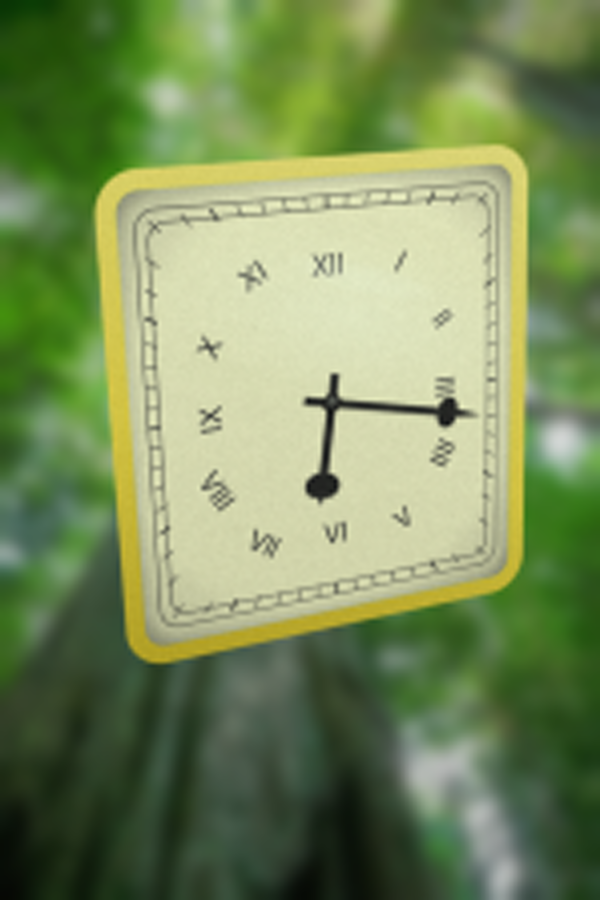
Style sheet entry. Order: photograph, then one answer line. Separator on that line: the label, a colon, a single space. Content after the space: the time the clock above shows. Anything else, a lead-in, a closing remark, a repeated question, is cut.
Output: 6:17
